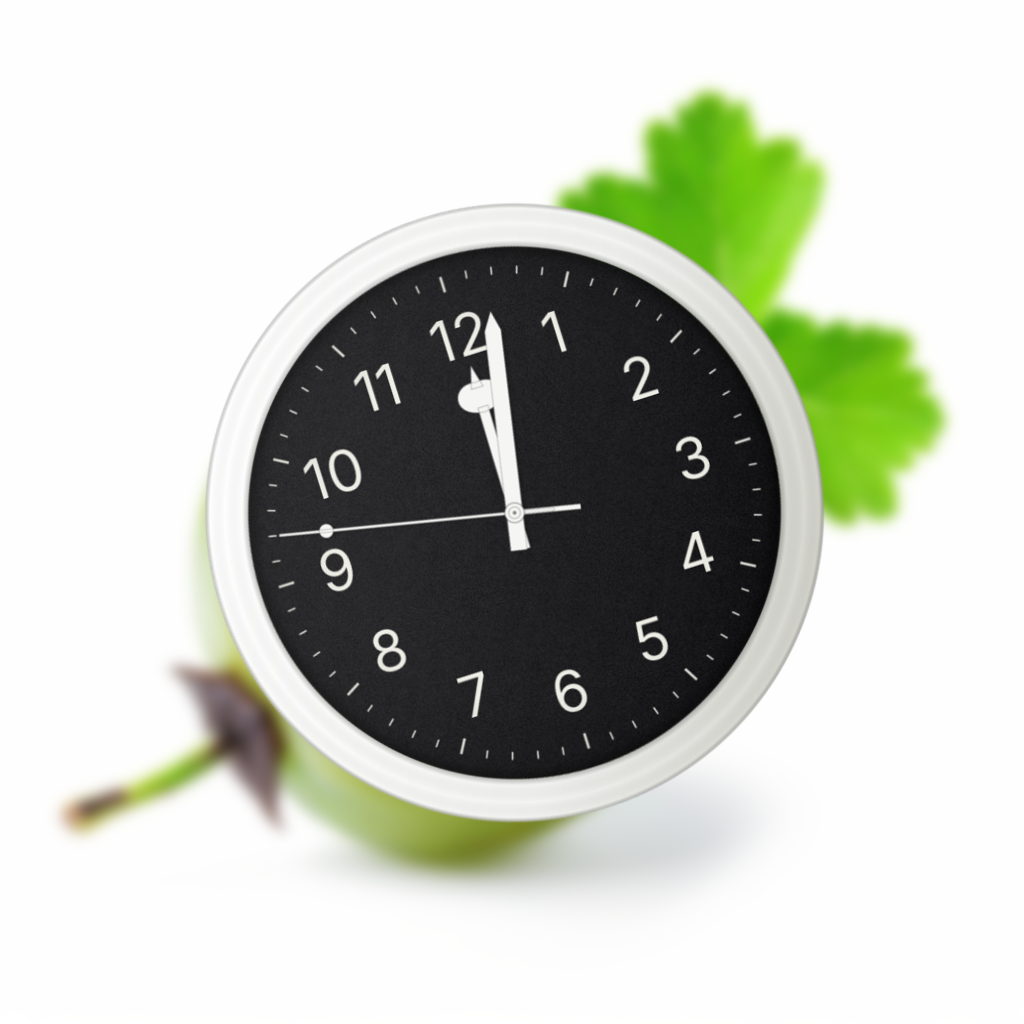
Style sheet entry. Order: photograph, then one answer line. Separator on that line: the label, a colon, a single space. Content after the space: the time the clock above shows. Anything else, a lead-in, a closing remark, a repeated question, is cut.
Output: 12:01:47
